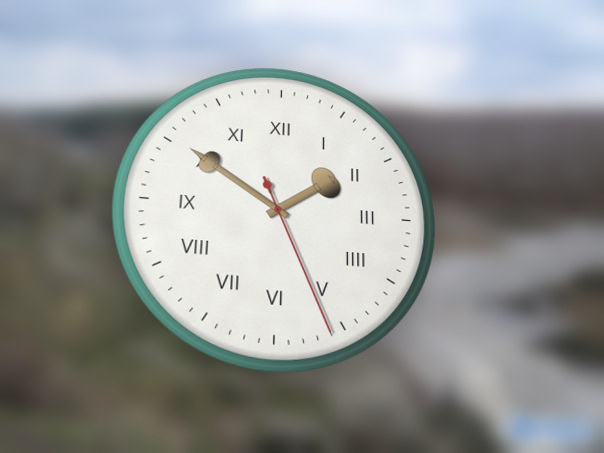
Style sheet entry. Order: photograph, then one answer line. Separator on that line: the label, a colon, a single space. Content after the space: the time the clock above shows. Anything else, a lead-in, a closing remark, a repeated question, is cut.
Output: 1:50:26
